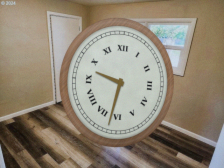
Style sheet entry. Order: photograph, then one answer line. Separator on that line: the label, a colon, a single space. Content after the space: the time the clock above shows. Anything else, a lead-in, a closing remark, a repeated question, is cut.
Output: 9:32
